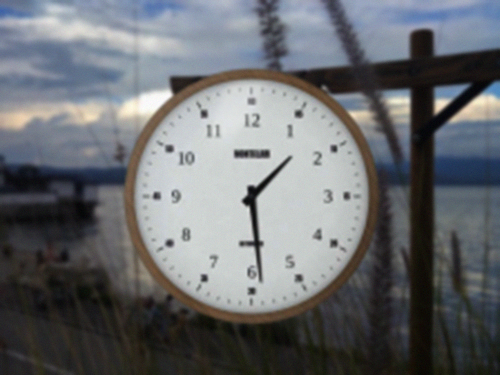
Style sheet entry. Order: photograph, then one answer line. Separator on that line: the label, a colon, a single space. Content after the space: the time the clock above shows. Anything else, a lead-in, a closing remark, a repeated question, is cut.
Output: 1:29
